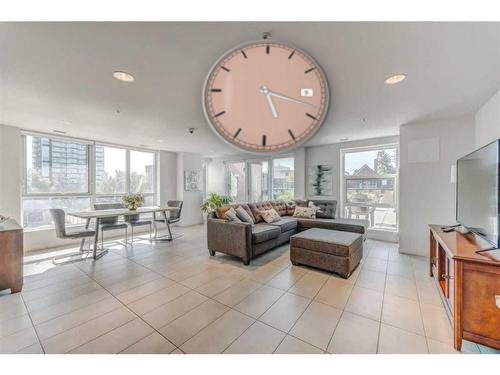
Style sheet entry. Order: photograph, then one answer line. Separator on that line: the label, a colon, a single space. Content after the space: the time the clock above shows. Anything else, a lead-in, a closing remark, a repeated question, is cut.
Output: 5:18
